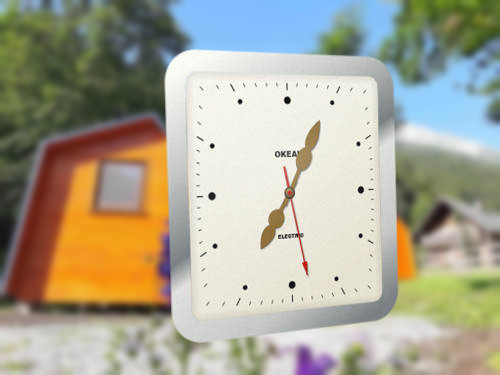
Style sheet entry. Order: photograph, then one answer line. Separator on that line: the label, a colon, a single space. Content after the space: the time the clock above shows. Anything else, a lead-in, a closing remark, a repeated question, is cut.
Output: 7:04:28
